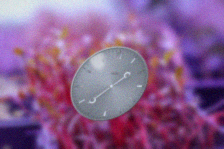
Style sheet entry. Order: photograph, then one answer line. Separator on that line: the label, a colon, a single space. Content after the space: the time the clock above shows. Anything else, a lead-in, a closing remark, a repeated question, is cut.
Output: 1:38
